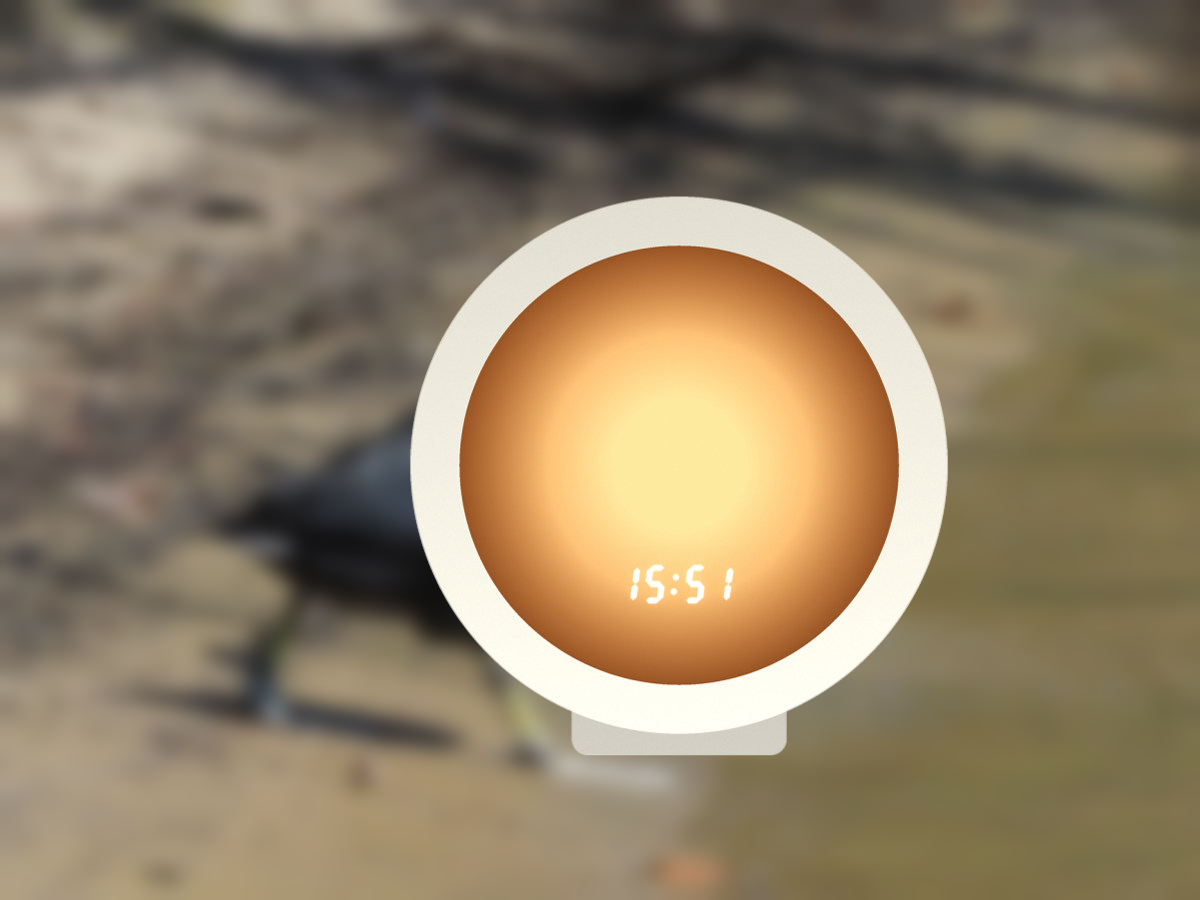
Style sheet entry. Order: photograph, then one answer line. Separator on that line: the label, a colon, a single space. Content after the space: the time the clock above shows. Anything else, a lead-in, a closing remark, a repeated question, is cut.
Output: 15:51
